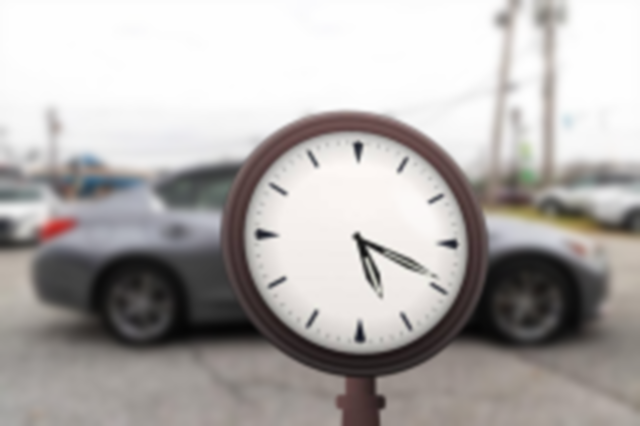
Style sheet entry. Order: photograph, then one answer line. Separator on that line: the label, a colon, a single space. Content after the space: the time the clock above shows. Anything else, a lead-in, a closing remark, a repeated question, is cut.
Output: 5:19
